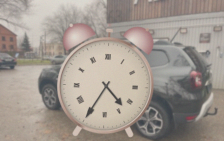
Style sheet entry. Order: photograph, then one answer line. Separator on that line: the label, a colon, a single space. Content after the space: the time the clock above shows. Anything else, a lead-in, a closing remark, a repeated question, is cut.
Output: 4:35
